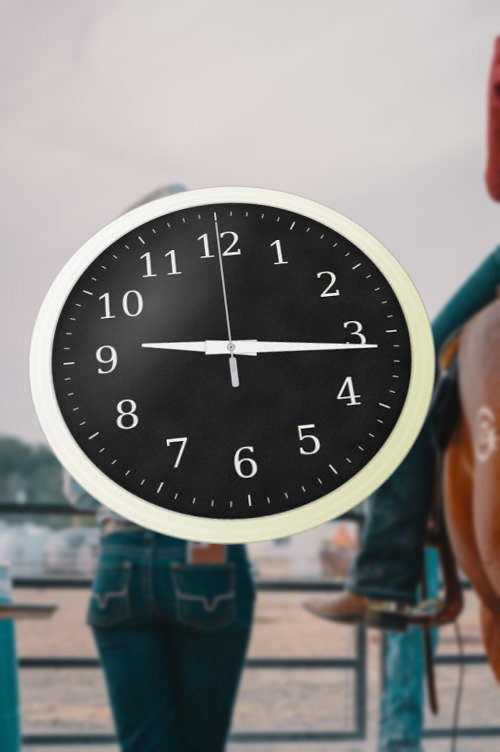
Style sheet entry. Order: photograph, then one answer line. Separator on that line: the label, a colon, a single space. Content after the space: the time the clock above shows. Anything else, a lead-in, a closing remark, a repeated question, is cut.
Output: 9:16:00
